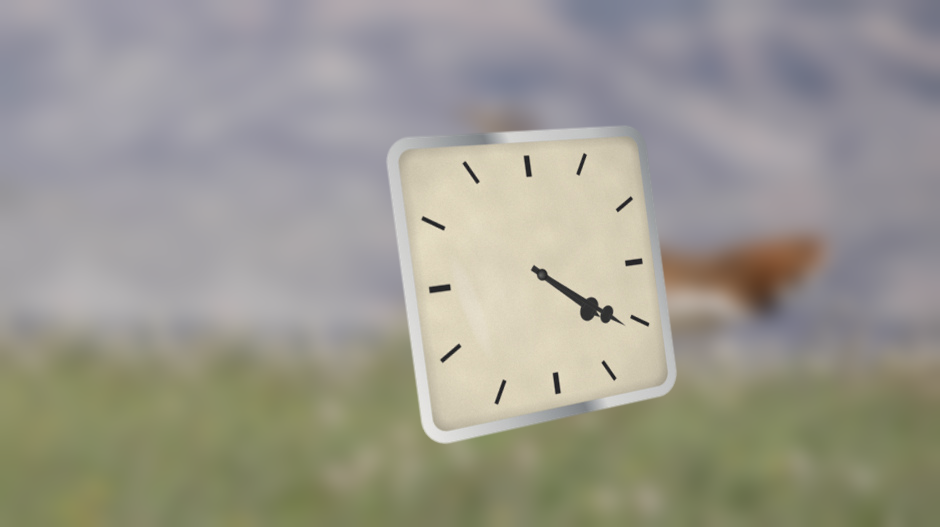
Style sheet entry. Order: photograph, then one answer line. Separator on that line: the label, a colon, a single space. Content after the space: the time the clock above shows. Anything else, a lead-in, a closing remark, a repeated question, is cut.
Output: 4:21
